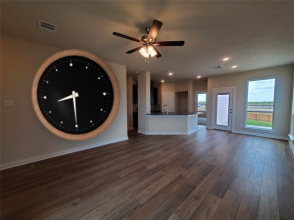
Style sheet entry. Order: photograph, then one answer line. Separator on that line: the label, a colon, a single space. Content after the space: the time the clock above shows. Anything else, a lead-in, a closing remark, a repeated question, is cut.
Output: 8:30
